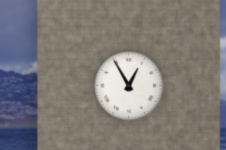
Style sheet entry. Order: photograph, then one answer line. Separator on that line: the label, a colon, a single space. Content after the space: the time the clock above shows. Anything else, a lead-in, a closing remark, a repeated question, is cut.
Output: 12:55
